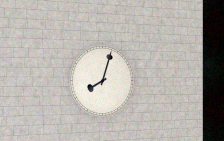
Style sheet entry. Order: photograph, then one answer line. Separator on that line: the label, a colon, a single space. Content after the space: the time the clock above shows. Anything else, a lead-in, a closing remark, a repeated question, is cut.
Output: 8:03
